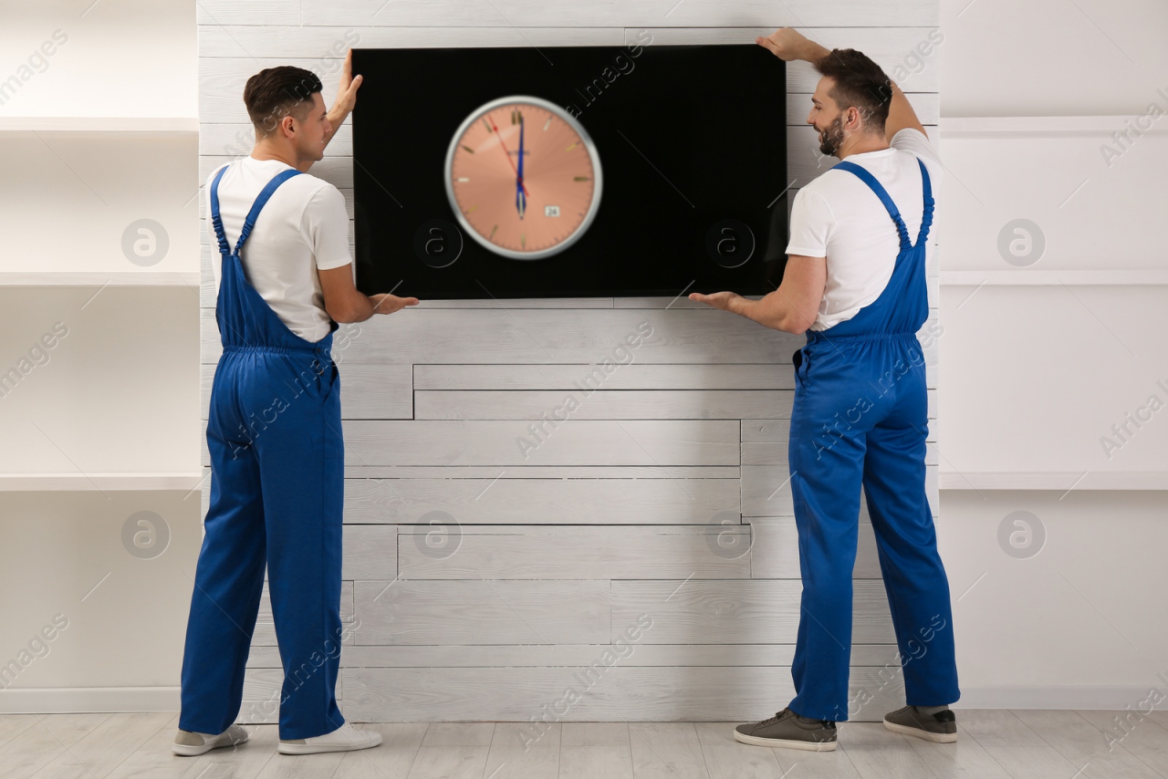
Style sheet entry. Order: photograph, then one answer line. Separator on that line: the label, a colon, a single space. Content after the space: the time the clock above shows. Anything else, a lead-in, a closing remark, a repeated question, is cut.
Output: 6:00:56
